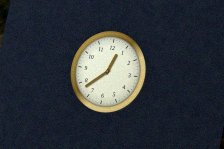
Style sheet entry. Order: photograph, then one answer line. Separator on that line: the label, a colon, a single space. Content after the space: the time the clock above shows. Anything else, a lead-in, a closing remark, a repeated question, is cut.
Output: 12:38
